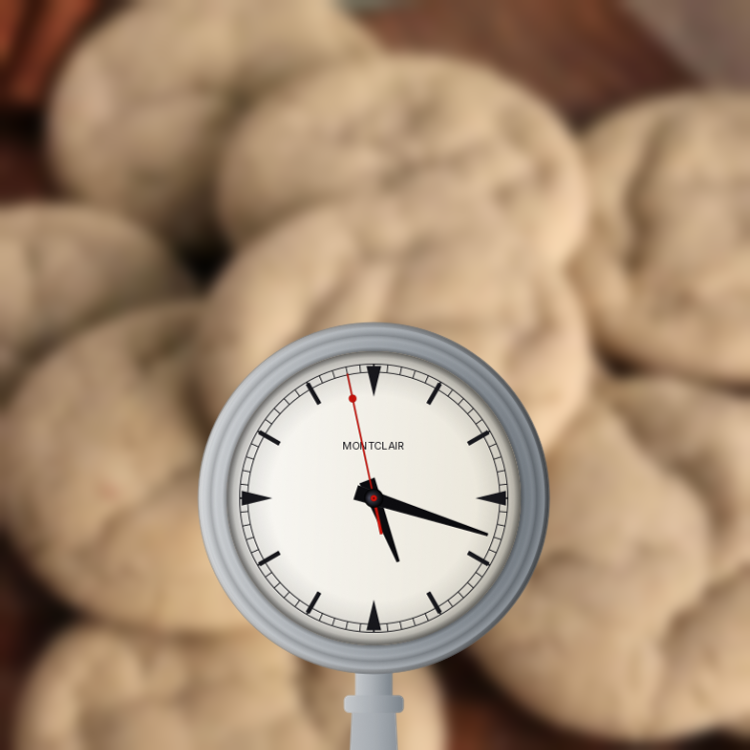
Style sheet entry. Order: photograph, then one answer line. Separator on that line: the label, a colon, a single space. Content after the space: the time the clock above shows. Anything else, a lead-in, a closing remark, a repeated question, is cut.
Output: 5:17:58
